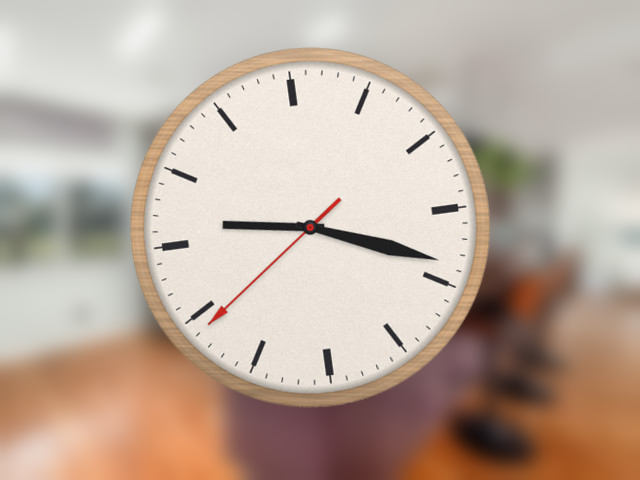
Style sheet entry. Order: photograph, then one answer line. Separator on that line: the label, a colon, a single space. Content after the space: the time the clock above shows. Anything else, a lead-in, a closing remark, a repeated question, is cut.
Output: 9:18:39
